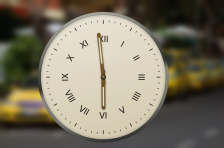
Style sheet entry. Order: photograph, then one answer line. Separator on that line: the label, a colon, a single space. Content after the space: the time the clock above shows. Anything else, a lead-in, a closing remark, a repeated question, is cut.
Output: 5:59
